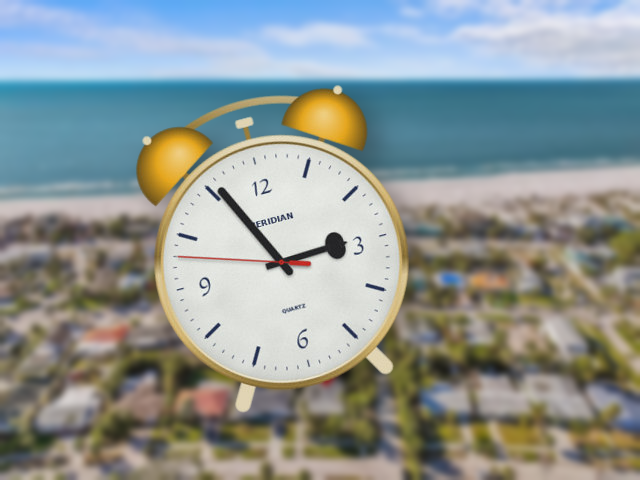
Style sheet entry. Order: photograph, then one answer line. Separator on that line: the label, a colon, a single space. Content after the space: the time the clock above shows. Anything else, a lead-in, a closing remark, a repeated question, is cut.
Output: 2:55:48
